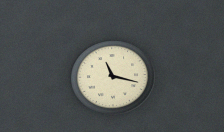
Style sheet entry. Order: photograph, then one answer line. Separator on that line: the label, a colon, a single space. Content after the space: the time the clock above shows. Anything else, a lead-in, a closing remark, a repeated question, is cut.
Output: 11:18
